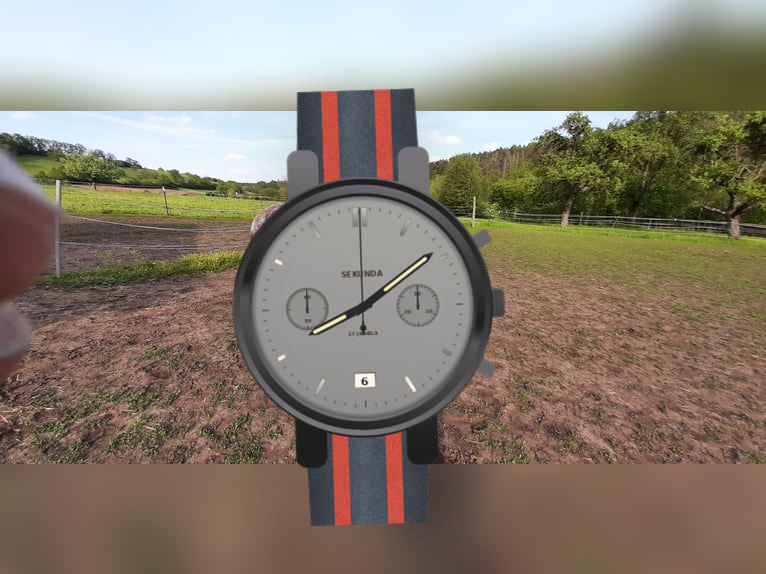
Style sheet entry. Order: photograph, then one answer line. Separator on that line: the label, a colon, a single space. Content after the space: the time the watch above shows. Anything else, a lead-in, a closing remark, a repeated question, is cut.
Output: 8:09
